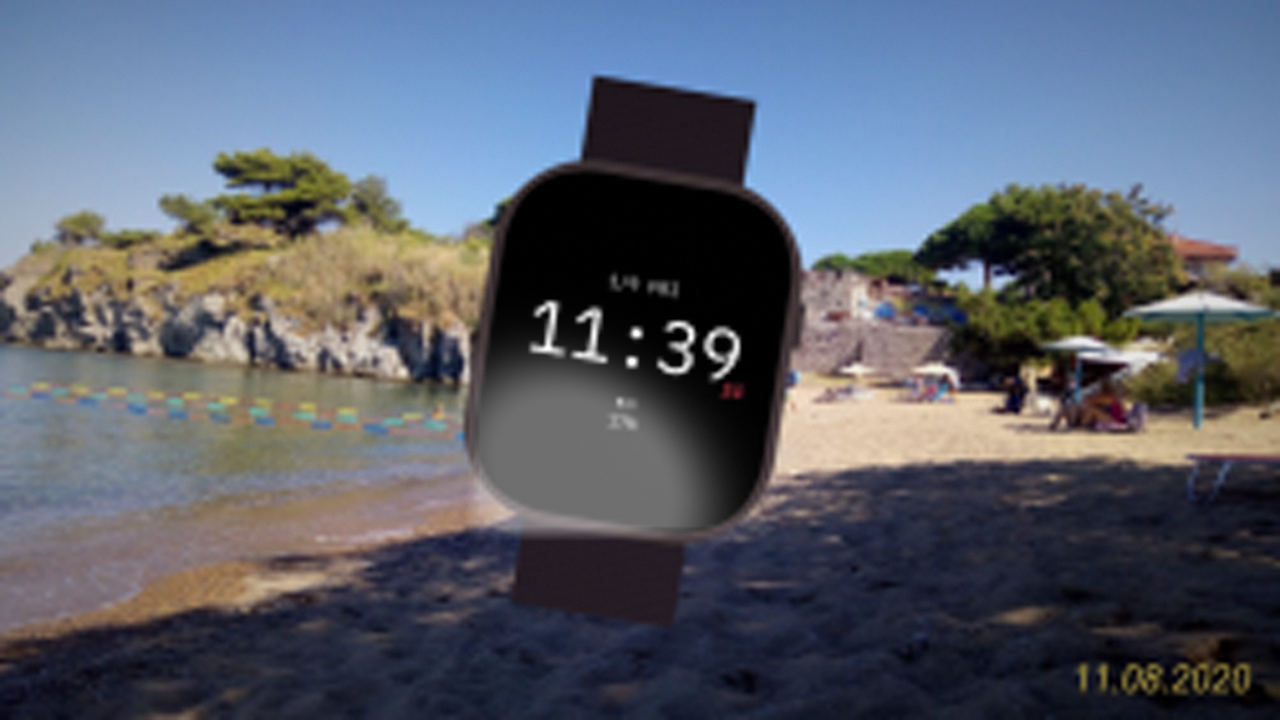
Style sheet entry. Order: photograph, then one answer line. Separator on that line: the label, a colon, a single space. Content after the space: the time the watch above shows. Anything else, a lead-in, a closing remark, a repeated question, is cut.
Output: 11:39
